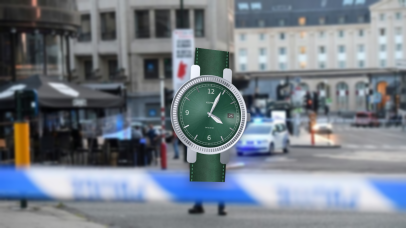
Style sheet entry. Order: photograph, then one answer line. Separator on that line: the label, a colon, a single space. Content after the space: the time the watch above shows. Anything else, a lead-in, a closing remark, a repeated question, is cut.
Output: 4:04
